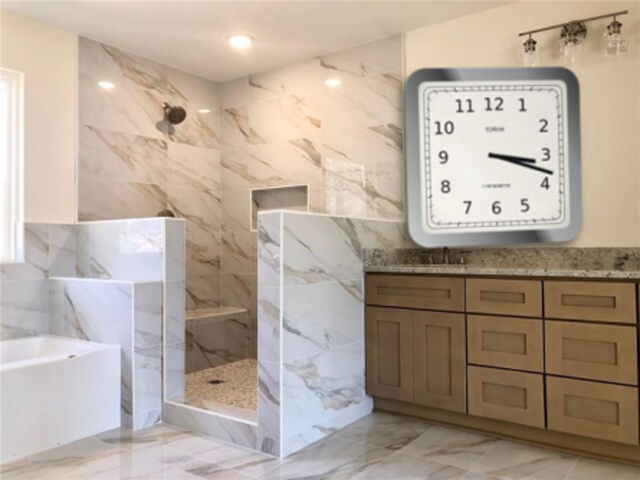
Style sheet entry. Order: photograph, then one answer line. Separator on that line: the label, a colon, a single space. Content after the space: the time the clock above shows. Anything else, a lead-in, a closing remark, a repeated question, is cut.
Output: 3:18
